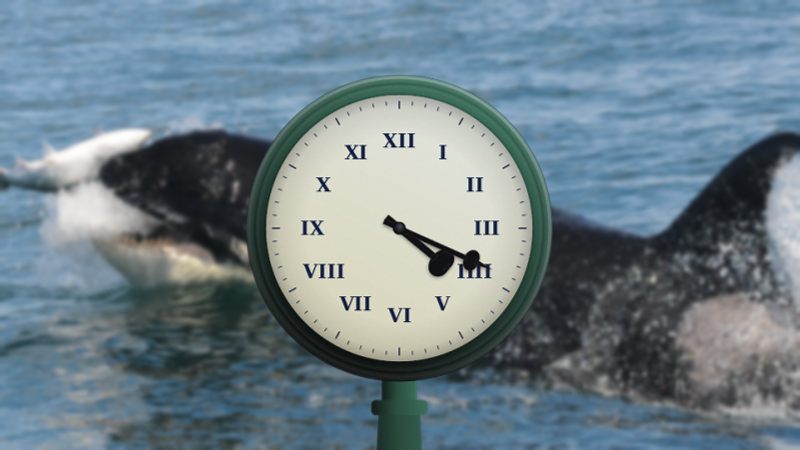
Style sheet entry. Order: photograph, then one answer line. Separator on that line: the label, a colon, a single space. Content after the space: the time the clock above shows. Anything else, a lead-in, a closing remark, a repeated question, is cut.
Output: 4:19
